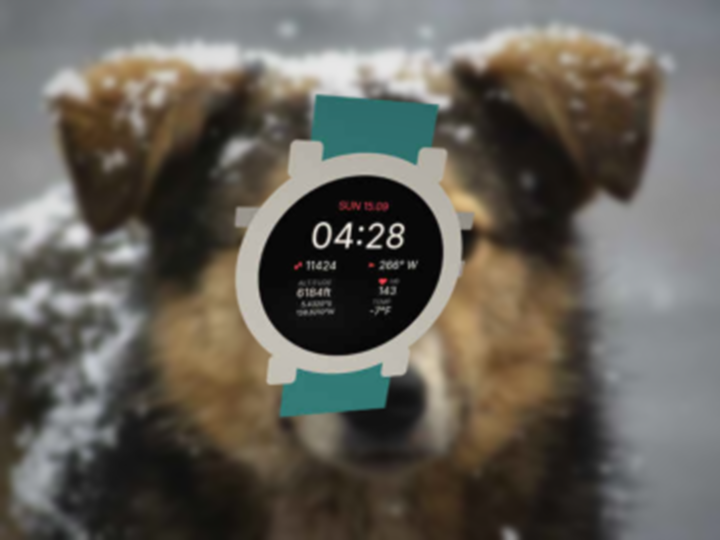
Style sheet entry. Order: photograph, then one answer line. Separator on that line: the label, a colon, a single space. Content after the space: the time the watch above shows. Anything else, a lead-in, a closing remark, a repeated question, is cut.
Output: 4:28
